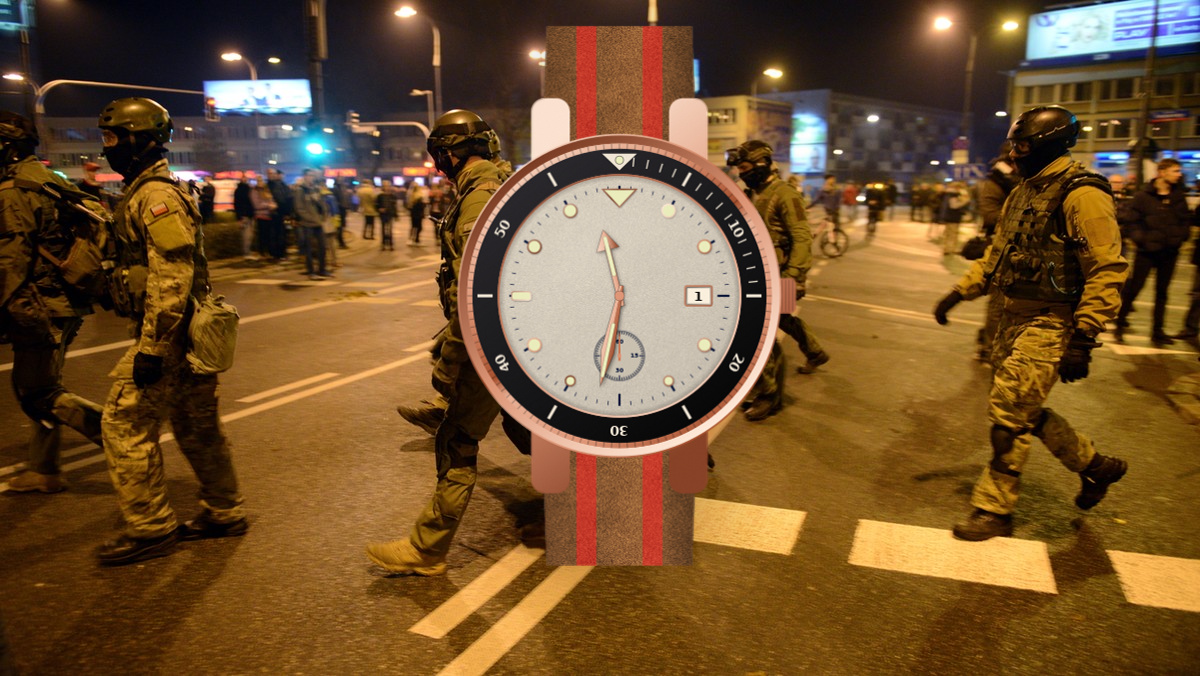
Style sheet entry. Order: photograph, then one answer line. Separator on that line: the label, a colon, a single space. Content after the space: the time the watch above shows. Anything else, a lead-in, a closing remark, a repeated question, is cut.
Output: 11:32
